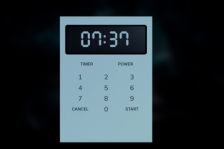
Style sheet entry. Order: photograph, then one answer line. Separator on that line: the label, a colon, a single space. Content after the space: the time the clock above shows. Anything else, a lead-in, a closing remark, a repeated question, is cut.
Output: 7:37
